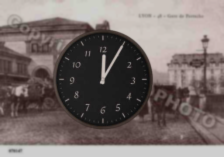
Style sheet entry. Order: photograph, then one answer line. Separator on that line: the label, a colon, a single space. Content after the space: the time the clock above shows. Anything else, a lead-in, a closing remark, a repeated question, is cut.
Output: 12:05
